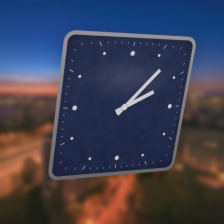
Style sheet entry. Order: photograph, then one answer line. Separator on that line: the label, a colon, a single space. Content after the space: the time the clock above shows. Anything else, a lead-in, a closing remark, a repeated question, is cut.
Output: 2:07
